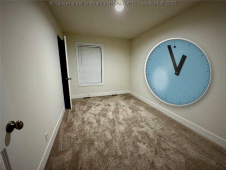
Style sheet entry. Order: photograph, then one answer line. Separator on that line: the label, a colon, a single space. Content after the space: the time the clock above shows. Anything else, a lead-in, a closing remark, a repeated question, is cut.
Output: 12:58
